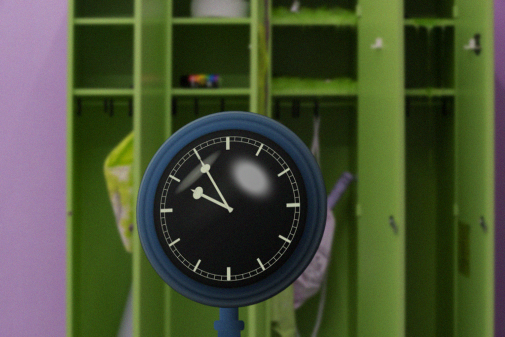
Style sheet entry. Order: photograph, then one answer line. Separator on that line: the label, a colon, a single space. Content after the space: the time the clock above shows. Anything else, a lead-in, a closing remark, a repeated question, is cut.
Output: 9:55
